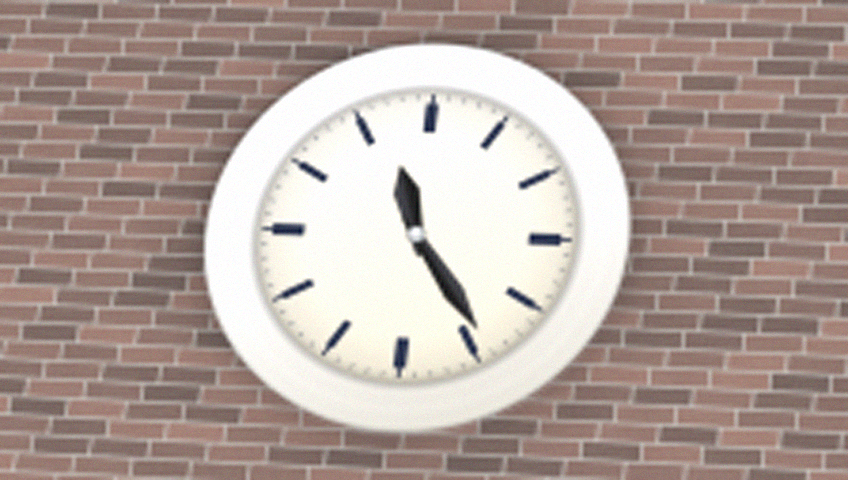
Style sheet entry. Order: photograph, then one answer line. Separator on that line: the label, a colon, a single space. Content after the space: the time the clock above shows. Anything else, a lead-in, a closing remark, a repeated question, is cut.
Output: 11:24
